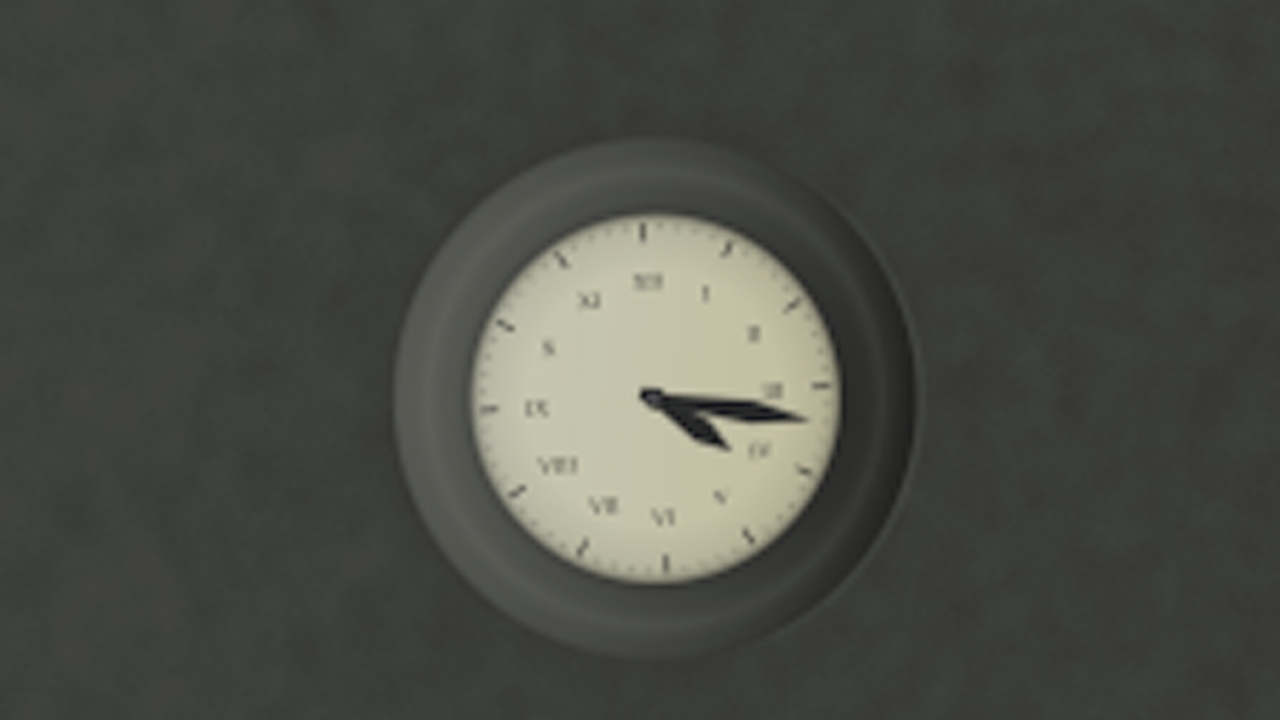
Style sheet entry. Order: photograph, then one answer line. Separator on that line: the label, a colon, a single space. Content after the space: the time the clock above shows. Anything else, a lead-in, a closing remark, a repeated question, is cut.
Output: 4:17
